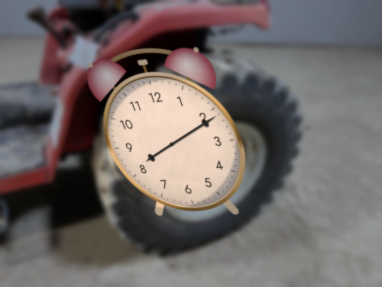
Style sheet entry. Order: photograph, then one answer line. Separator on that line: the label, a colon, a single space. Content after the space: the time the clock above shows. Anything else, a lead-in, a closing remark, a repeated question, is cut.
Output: 8:11
